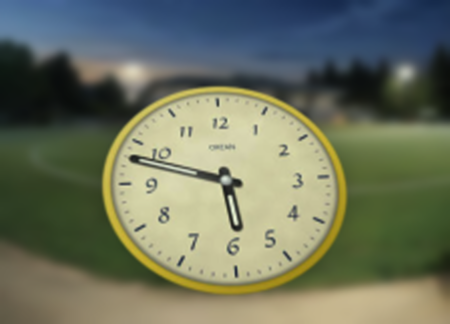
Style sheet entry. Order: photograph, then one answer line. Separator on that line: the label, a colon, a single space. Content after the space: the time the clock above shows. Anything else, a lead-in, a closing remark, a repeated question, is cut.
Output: 5:48
